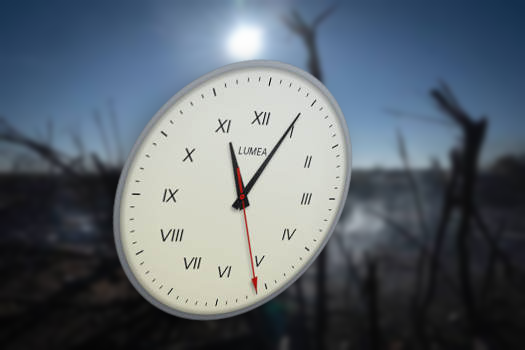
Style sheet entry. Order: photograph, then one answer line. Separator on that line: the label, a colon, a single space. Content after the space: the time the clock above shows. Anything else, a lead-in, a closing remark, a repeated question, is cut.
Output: 11:04:26
